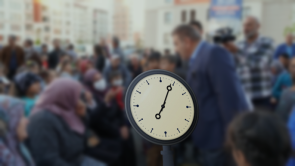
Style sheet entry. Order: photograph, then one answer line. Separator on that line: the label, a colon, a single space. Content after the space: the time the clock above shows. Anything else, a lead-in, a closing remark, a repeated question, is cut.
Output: 7:04
